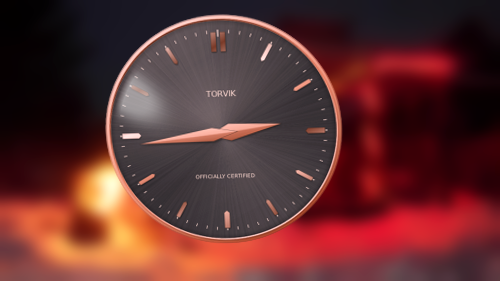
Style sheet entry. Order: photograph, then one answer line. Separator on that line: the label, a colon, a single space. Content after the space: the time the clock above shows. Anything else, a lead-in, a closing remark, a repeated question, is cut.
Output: 2:44
